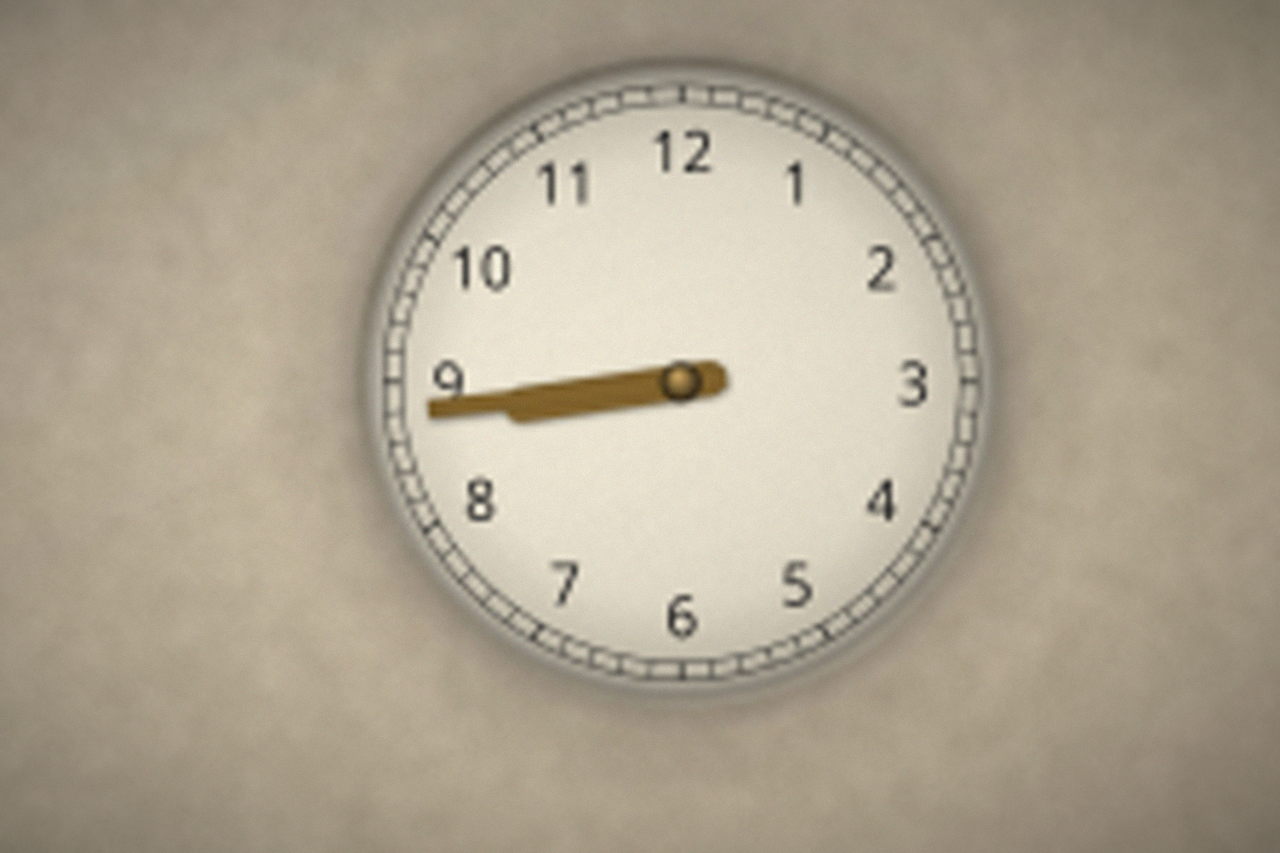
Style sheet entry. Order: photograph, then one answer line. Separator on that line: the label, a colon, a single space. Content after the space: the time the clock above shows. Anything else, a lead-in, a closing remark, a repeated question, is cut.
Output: 8:44
